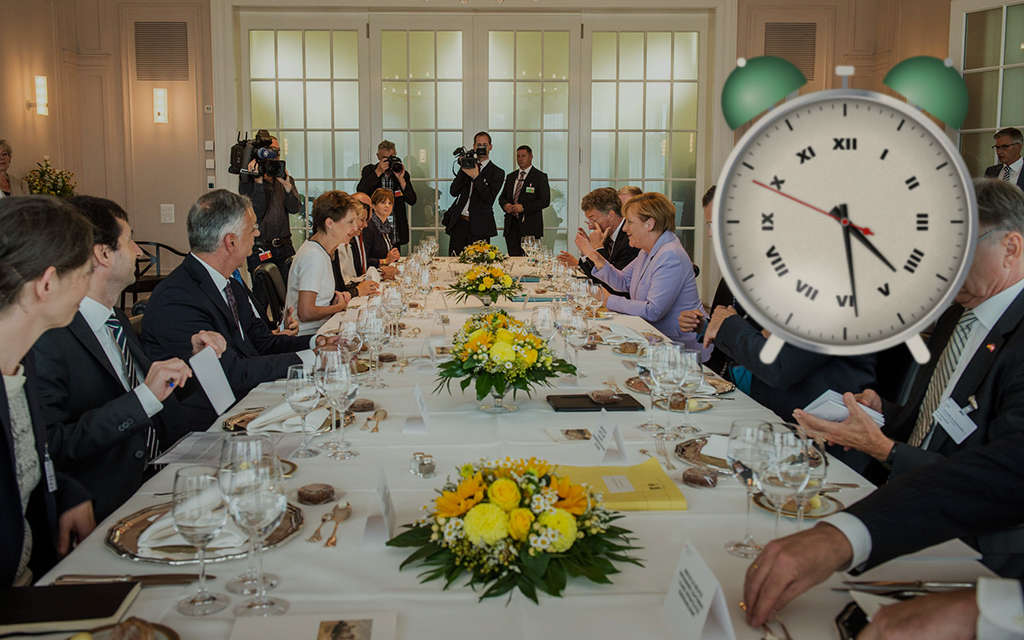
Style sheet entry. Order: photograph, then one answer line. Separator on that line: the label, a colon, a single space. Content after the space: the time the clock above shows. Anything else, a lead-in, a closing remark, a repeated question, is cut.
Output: 4:28:49
